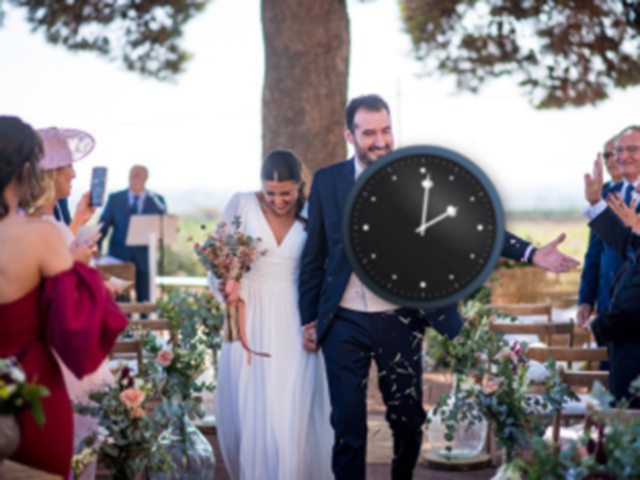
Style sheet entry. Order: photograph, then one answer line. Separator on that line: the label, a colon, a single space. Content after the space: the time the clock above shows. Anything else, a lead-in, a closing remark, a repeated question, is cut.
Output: 2:01
